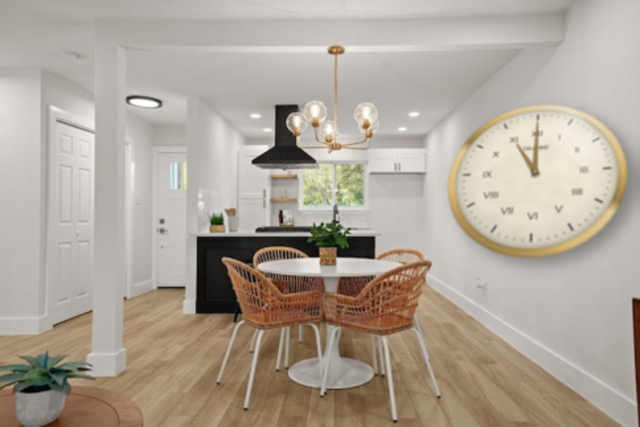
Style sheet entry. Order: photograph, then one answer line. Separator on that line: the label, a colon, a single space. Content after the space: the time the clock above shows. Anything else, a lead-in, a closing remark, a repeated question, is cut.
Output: 11:00
